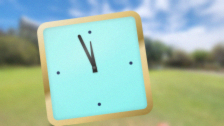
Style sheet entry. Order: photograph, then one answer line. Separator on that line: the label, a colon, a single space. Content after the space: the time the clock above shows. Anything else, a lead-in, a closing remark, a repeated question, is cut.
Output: 11:57
